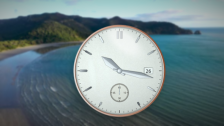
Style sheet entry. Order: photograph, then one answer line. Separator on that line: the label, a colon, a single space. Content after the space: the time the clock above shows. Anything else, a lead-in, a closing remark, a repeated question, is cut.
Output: 10:17
